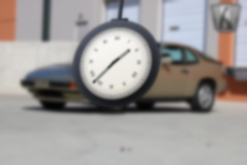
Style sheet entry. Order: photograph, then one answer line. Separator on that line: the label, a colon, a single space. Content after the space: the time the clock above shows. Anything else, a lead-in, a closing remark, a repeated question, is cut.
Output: 1:37
